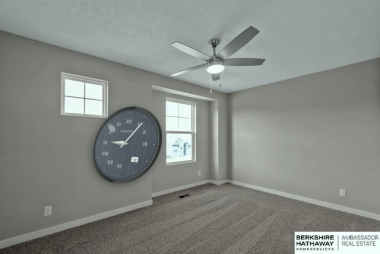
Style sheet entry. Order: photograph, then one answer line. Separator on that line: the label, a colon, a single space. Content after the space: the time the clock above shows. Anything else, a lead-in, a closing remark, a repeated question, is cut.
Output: 9:06
